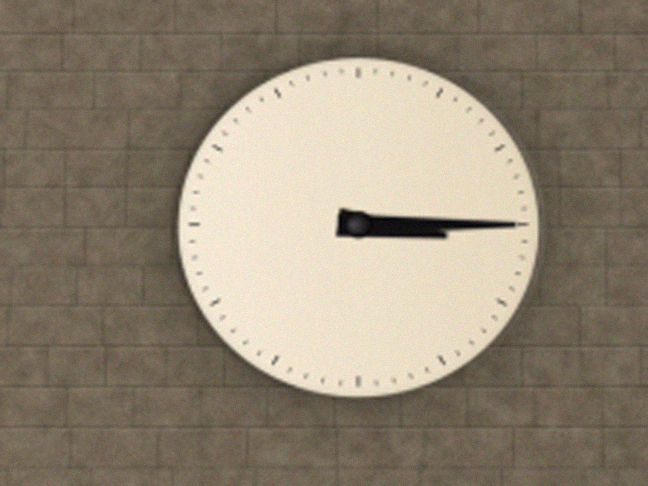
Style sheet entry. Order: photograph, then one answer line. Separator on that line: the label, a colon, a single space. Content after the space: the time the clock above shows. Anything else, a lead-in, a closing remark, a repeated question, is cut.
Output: 3:15
